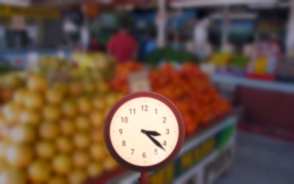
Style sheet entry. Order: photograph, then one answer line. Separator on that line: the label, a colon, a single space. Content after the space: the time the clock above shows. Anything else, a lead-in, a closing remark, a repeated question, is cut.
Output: 3:22
